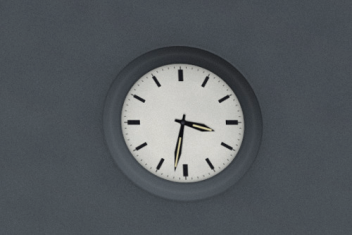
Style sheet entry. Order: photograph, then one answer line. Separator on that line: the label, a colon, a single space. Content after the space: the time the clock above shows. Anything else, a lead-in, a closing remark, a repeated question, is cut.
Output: 3:32
